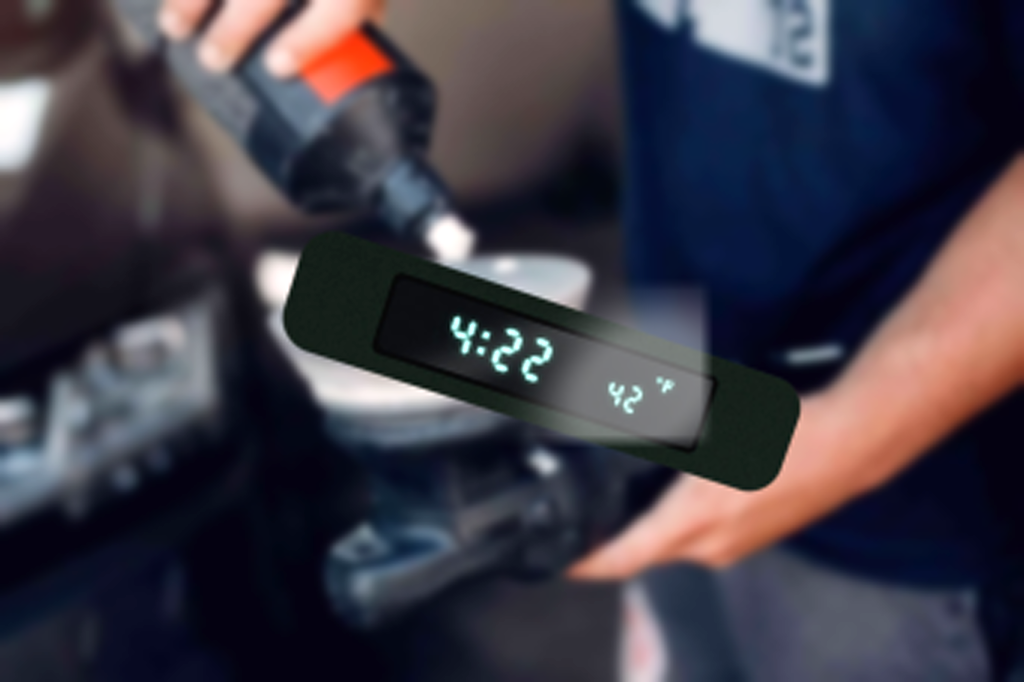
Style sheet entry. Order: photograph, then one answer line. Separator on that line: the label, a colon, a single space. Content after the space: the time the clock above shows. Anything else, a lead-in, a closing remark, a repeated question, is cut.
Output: 4:22
